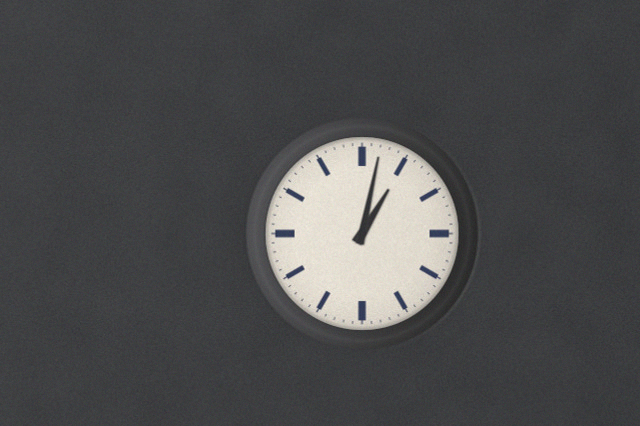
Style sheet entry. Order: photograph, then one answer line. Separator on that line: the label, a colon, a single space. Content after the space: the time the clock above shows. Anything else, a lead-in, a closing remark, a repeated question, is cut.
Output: 1:02
